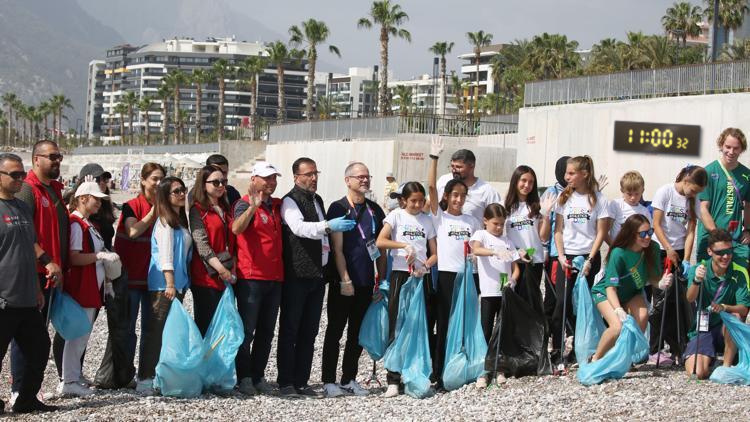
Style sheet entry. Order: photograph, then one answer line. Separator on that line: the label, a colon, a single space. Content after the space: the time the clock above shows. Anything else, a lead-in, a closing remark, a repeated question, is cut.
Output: 11:00:32
